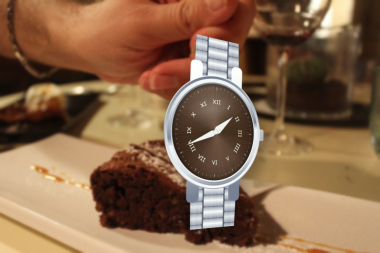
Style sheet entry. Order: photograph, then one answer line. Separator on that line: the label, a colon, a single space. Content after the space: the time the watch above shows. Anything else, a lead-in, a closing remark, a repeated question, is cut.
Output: 1:41
